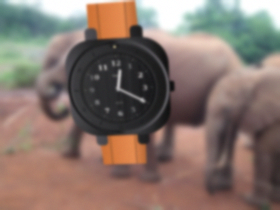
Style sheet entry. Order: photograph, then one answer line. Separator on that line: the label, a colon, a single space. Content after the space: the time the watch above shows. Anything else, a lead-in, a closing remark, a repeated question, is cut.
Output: 12:20
